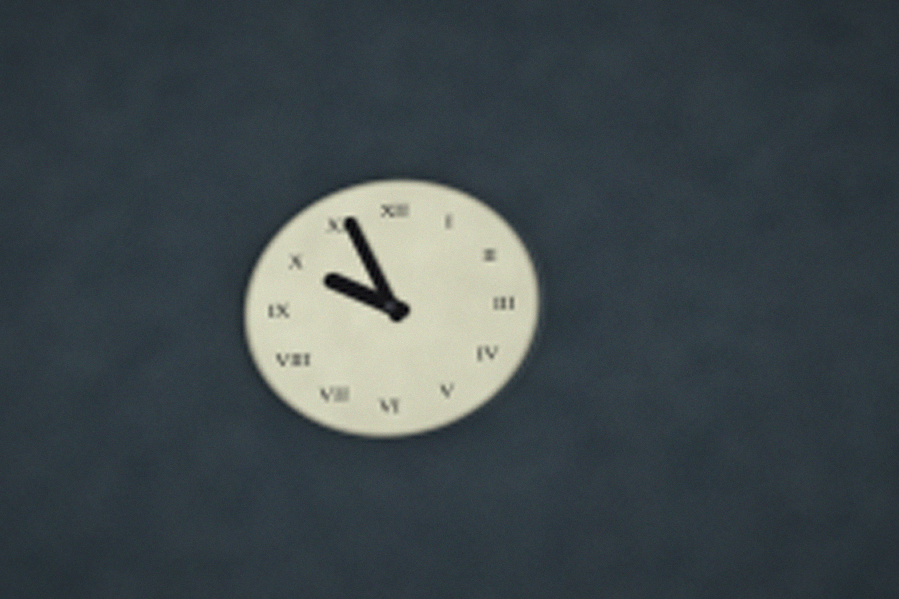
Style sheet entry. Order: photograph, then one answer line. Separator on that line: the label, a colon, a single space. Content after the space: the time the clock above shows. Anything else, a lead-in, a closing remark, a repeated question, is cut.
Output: 9:56
